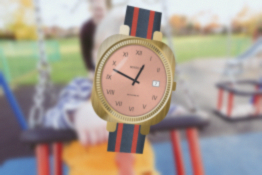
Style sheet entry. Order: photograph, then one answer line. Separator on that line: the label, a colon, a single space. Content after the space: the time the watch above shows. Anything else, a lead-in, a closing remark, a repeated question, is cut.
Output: 12:48
